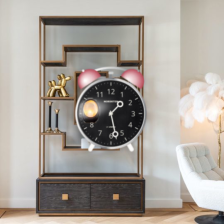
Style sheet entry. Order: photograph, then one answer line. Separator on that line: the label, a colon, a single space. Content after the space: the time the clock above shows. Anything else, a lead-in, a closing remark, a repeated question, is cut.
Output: 1:28
